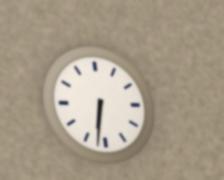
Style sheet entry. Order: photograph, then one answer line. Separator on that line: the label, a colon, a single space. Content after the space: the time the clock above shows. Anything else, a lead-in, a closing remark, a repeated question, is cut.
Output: 6:32
